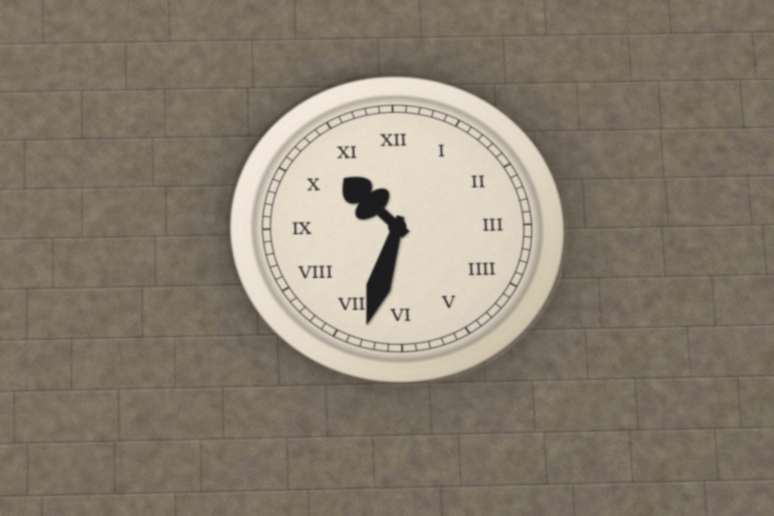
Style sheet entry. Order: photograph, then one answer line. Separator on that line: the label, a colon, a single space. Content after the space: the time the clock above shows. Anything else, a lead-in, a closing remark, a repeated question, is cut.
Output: 10:33
